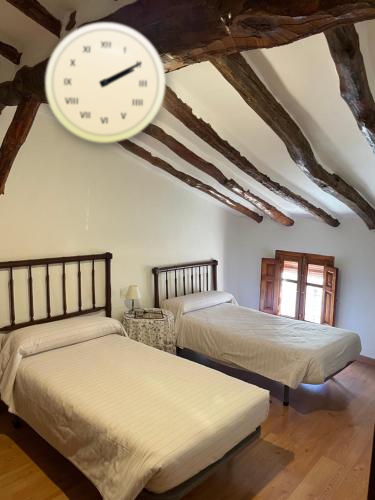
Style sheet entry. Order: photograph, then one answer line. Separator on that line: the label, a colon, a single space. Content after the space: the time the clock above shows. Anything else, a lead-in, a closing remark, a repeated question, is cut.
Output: 2:10
